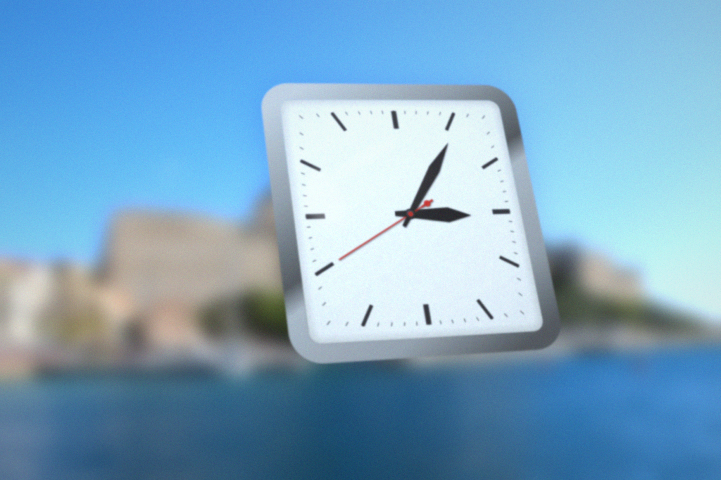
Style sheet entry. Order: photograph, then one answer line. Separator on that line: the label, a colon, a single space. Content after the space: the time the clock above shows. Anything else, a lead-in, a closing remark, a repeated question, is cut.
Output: 3:05:40
